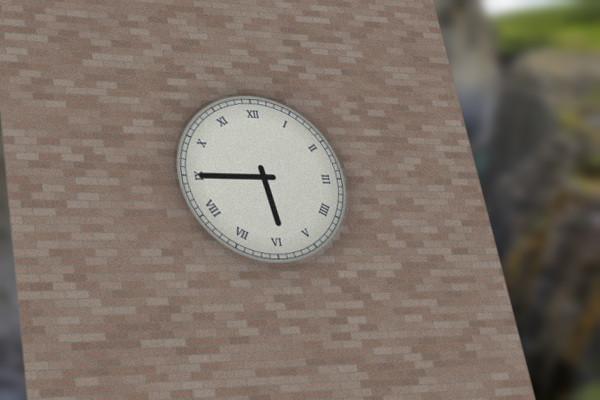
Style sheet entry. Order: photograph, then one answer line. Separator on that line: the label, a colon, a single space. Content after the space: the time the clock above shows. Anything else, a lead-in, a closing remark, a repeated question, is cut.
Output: 5:45
